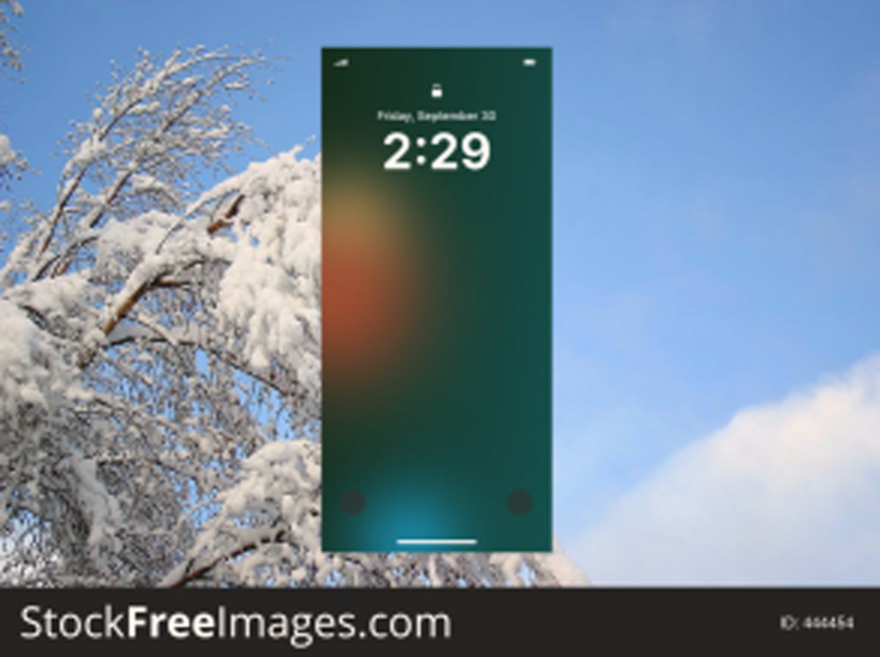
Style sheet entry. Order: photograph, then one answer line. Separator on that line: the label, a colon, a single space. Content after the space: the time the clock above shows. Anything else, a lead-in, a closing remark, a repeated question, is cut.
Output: 2:29
